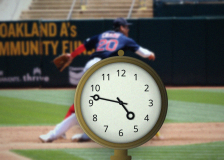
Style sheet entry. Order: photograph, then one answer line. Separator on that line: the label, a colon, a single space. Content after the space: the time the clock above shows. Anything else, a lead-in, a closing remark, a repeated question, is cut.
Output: 4:47
